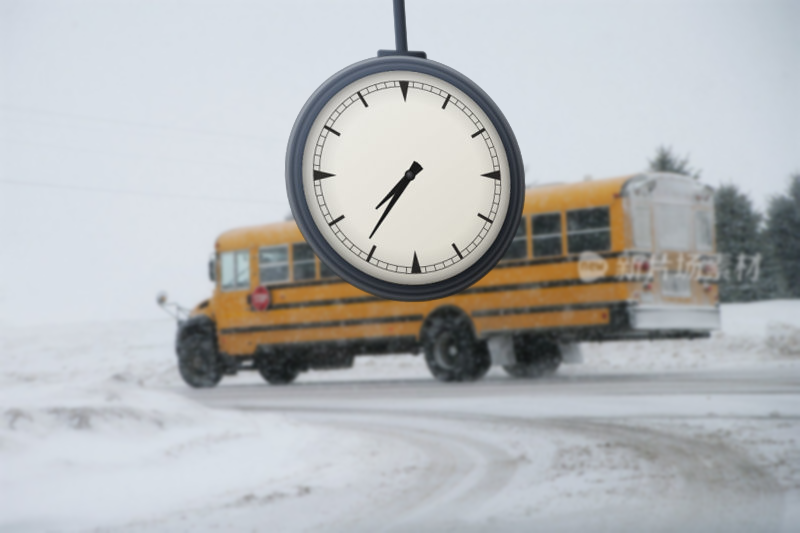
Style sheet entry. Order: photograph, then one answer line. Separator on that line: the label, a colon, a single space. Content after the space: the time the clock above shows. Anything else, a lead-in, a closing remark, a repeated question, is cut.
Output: 7:36
